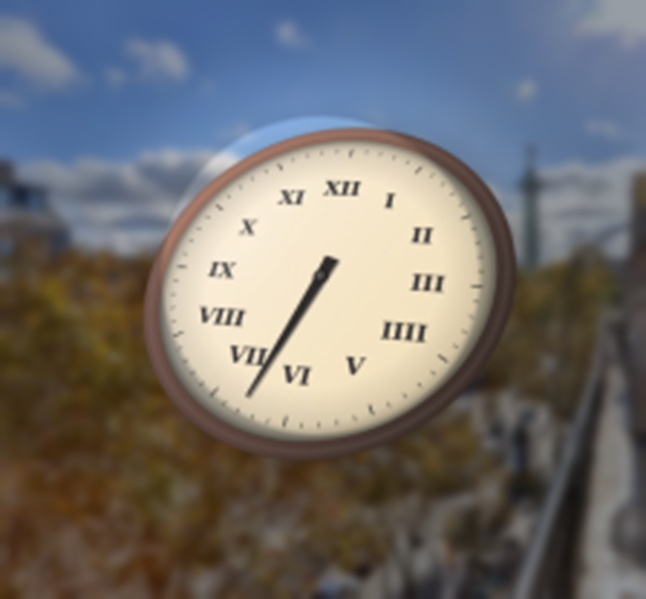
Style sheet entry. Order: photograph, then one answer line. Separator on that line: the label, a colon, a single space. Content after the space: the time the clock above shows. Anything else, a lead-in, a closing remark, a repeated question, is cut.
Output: 6:33
